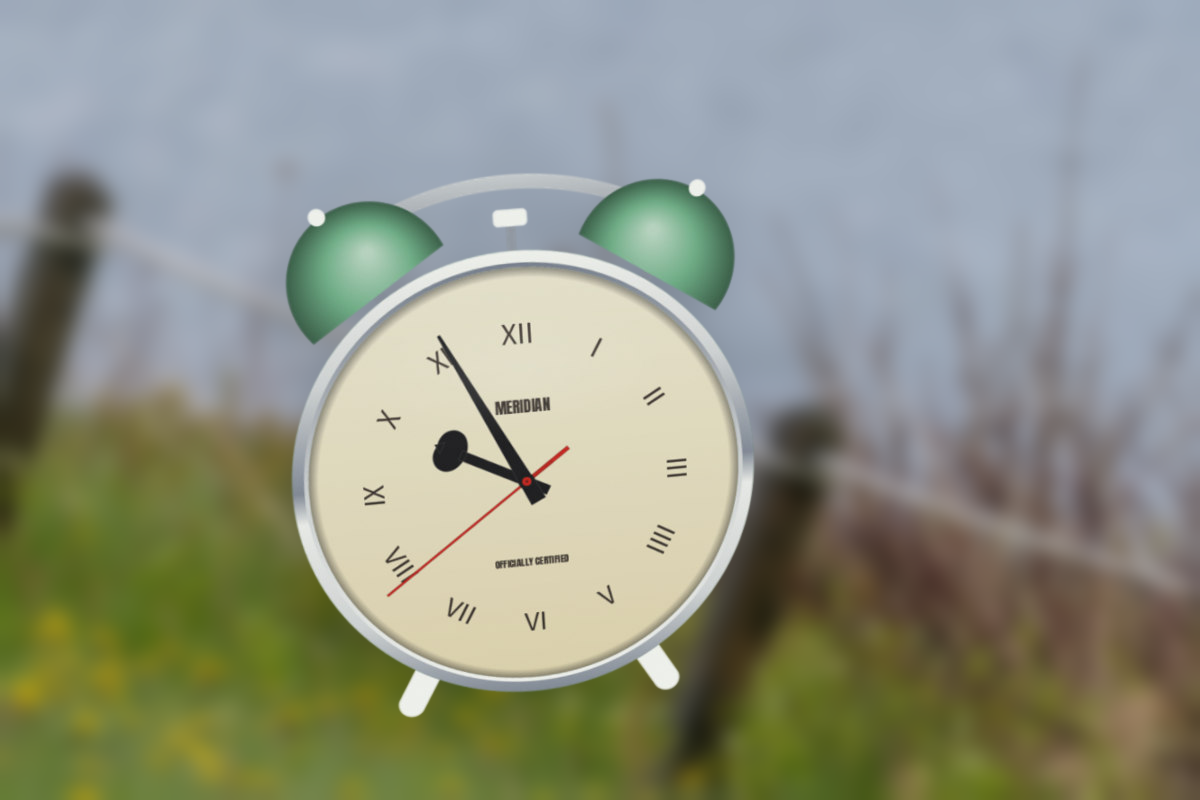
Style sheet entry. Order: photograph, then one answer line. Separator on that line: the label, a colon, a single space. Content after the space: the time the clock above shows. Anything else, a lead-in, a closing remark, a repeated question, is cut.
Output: 9:55:39
